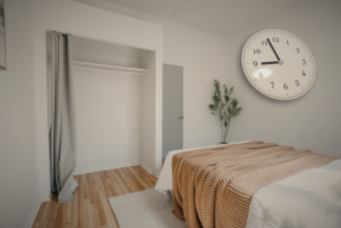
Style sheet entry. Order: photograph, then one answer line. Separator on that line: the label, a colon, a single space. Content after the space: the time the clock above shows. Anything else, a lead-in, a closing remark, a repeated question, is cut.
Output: 8:57
